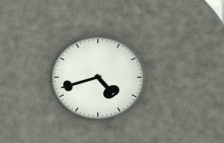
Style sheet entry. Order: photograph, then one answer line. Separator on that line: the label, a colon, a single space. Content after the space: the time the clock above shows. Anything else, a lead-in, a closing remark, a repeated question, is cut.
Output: 4:42
